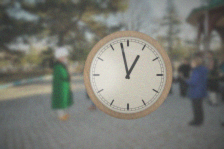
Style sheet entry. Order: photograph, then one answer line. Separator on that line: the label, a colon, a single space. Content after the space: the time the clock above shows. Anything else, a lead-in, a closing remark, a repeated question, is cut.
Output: 12:58
